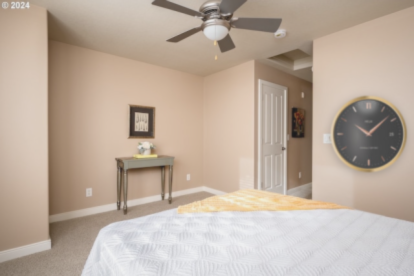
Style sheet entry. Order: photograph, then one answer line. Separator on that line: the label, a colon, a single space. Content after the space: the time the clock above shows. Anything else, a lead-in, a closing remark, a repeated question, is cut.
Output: 10:08
